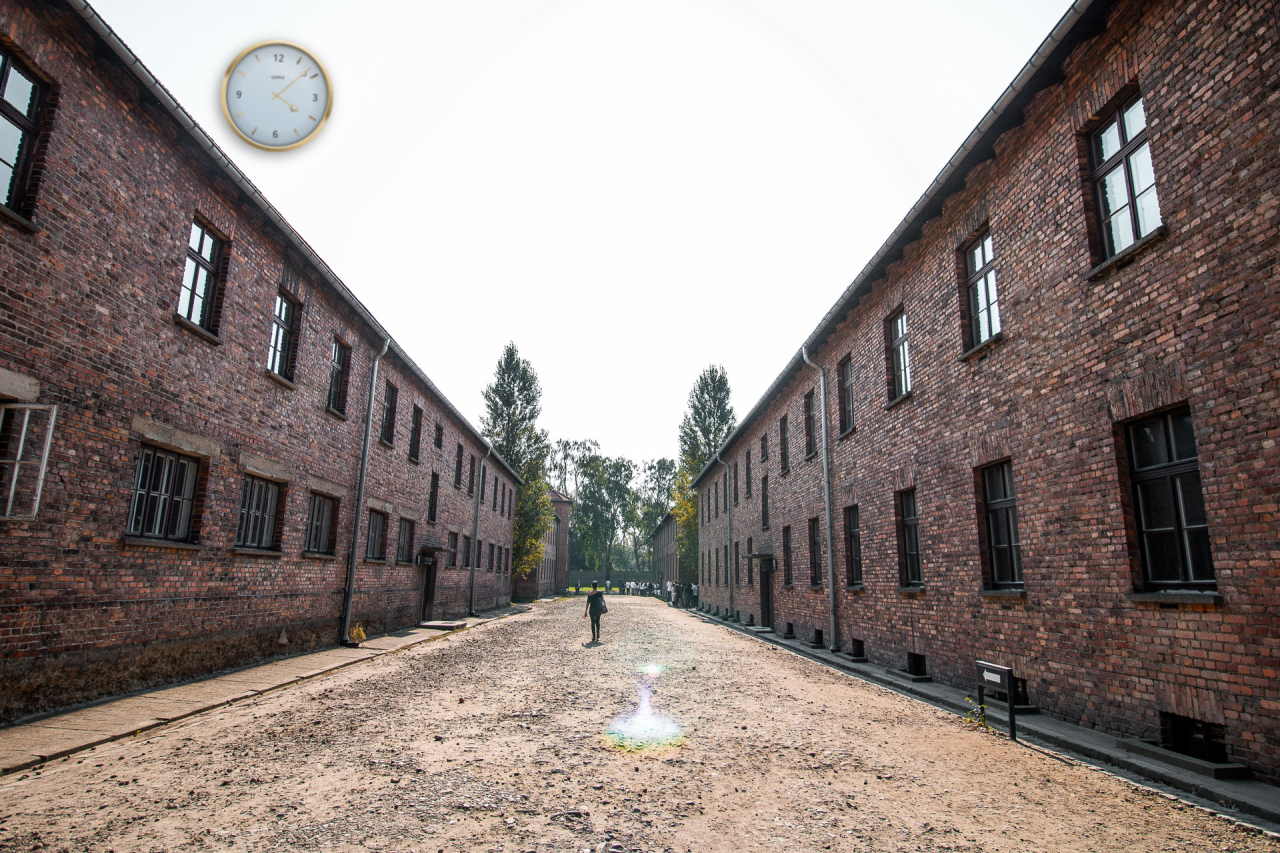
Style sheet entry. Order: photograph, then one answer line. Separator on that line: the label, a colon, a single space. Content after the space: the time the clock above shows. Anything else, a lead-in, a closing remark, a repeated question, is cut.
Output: 4:08
